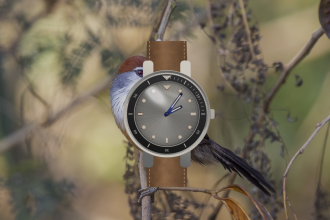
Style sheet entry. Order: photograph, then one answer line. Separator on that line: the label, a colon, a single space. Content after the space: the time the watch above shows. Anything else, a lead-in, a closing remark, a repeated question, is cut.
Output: 2:06
